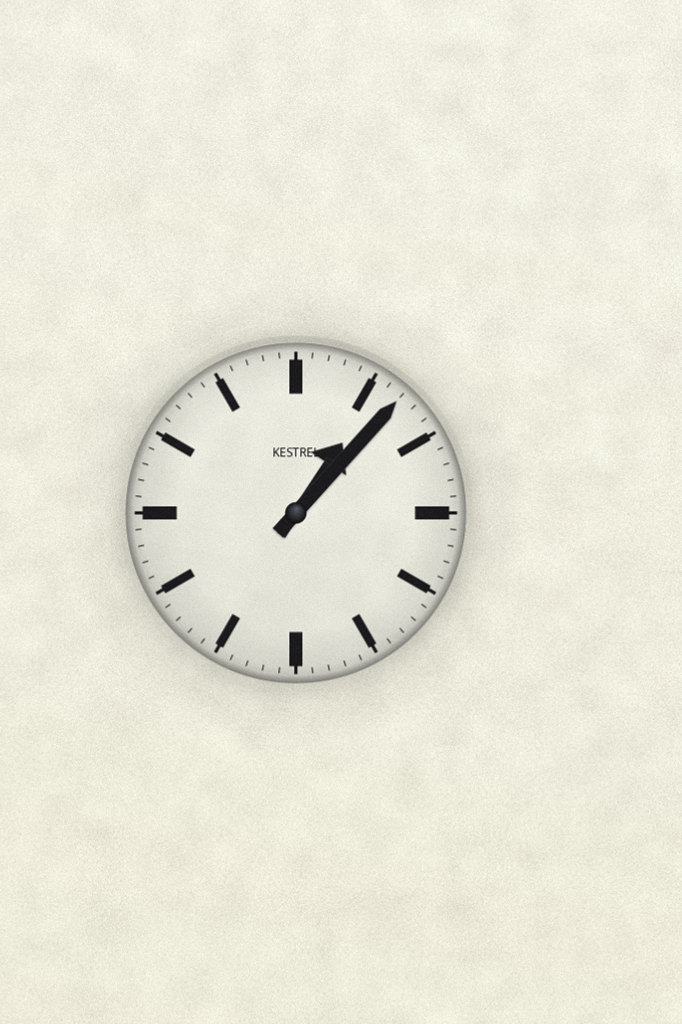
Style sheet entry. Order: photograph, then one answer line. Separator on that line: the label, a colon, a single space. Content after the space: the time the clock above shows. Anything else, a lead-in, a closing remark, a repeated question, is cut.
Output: 1:07
